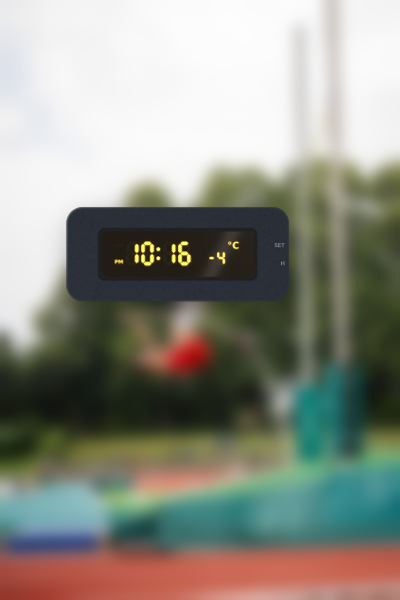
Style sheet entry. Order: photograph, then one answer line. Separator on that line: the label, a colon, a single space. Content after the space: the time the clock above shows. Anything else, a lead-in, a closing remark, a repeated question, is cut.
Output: 10:16
